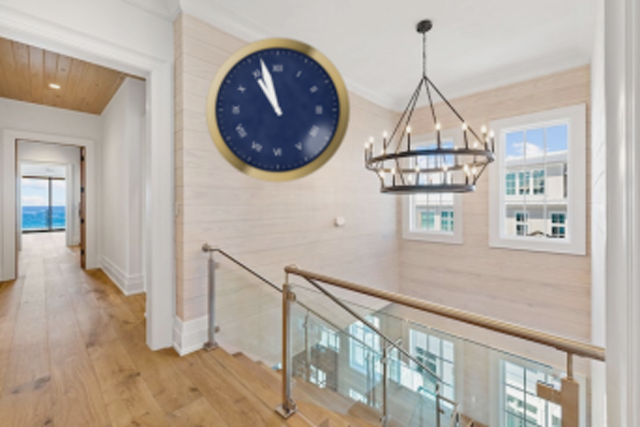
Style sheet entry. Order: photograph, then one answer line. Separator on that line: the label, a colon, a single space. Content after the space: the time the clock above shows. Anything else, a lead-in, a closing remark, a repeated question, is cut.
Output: 10:57
